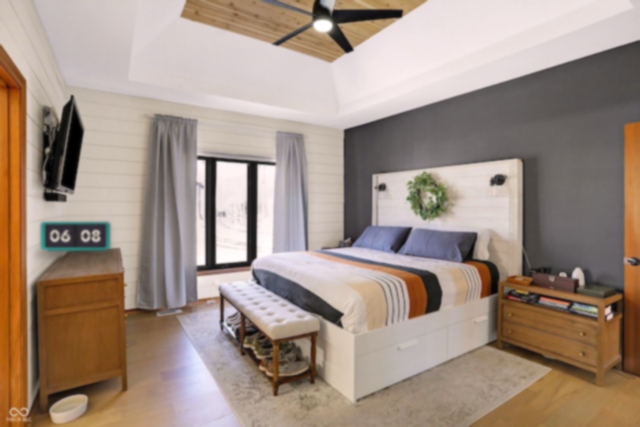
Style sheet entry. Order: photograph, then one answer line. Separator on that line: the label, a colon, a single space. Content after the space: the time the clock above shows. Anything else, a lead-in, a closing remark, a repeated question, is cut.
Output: 6:08
